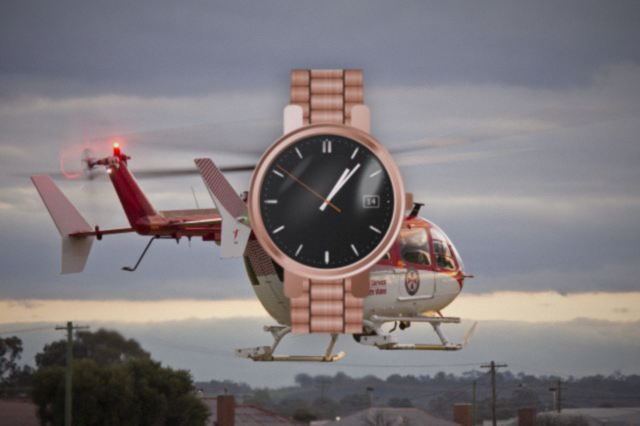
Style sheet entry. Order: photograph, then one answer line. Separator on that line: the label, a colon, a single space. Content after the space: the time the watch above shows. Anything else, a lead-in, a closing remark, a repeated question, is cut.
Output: 1:06:51
